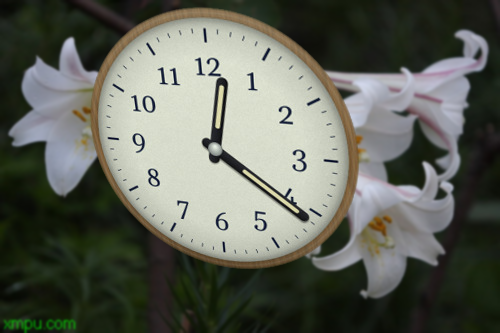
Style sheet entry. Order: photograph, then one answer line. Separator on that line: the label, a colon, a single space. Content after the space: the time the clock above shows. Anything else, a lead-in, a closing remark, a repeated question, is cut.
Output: 12:21
